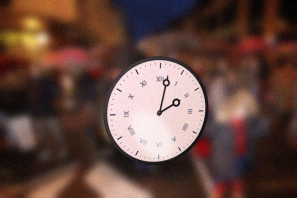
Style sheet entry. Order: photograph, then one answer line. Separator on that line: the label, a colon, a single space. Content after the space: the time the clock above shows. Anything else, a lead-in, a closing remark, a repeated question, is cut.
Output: 2:02
